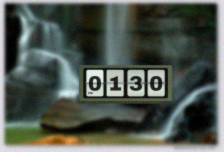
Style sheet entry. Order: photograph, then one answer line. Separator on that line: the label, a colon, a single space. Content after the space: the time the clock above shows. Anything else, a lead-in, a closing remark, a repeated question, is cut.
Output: 1:30
